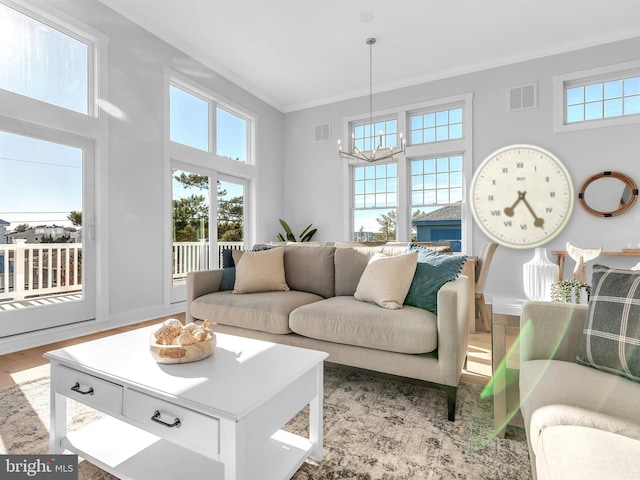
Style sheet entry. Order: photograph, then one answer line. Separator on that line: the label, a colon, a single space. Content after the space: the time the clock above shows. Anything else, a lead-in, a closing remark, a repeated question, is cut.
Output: 7:25
